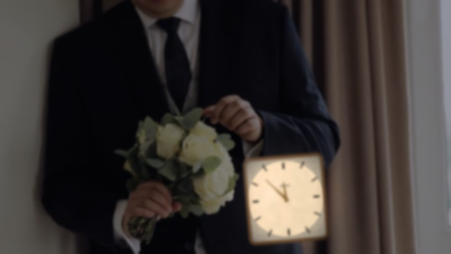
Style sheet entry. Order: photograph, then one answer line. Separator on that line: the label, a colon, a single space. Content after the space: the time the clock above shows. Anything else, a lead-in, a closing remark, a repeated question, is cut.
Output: 11:53
